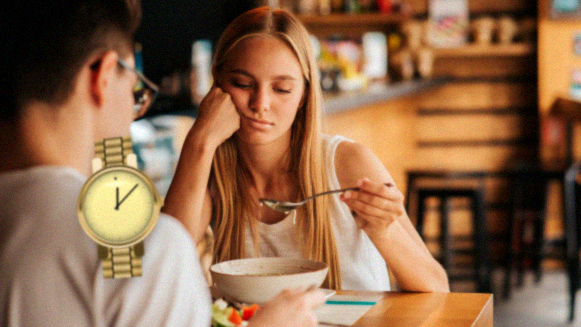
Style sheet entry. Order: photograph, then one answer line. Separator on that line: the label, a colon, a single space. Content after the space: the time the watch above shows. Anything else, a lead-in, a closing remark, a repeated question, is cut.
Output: 12:08
